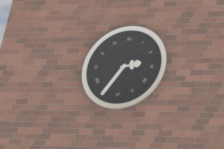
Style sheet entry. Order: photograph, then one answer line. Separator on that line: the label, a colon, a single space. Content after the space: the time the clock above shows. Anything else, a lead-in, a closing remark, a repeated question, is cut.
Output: 2:35
